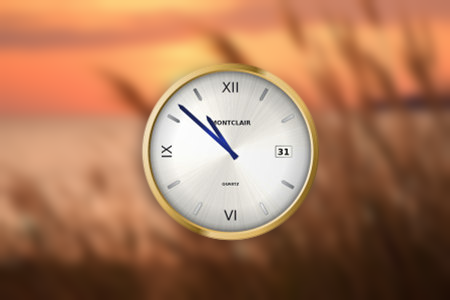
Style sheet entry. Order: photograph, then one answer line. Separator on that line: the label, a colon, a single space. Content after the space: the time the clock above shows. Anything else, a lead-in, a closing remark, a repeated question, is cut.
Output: 10:52
